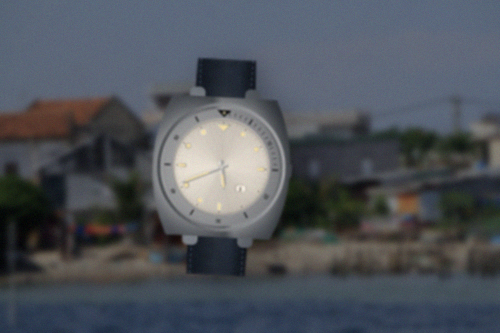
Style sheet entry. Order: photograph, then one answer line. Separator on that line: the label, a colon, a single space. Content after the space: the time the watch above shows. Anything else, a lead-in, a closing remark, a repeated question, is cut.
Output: 5:41
